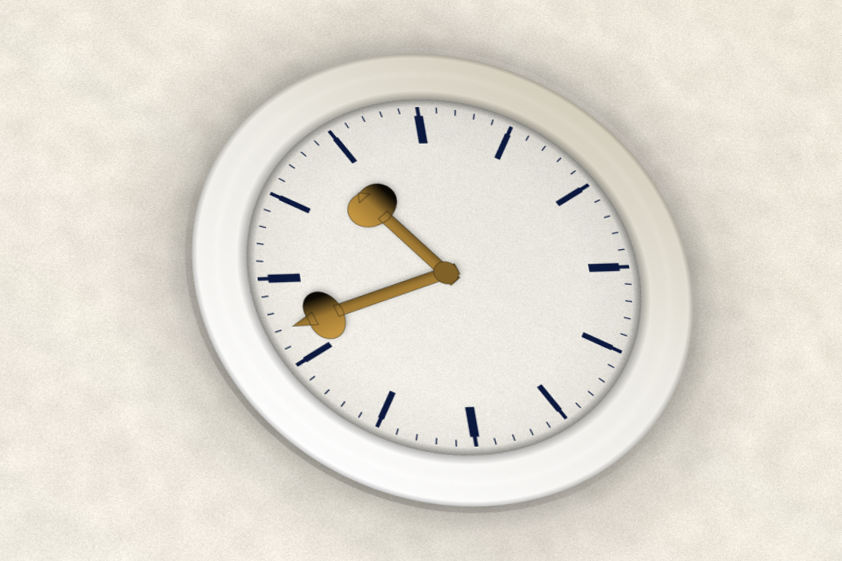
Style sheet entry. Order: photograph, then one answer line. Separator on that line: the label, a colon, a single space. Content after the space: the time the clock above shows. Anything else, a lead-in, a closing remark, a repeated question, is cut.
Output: 10:42
